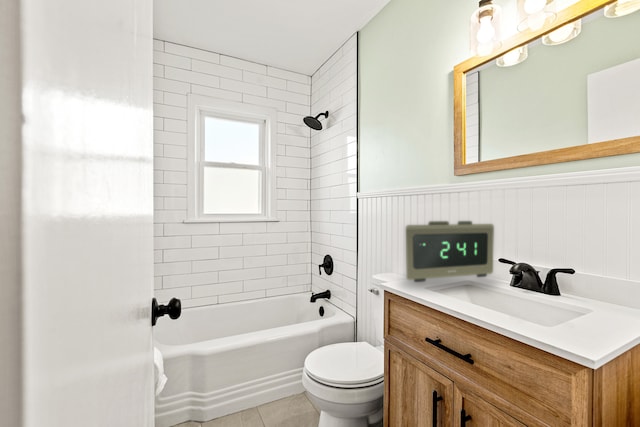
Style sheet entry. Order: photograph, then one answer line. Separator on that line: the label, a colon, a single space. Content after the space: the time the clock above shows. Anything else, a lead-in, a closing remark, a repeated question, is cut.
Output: 2:41
